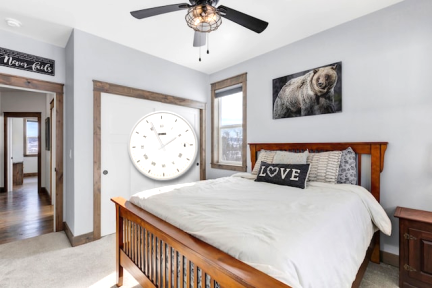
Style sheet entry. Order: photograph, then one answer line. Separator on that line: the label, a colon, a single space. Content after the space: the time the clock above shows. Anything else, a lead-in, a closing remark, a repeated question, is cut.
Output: 1:56
